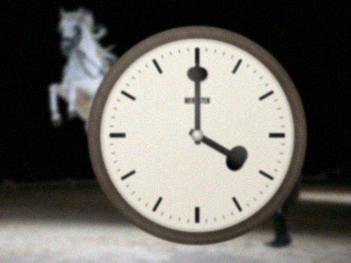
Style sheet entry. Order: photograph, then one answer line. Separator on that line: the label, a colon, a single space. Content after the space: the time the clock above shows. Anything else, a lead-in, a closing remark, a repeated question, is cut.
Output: 4:00
